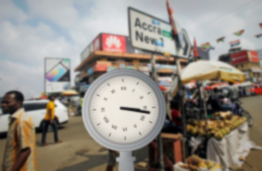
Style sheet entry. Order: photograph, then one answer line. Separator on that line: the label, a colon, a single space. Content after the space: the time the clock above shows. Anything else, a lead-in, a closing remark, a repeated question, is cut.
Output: 3:17
